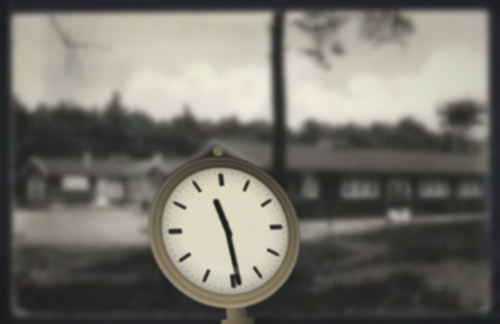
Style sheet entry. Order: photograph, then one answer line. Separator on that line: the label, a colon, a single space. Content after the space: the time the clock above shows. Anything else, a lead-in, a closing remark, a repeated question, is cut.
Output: 11:29
